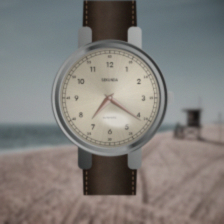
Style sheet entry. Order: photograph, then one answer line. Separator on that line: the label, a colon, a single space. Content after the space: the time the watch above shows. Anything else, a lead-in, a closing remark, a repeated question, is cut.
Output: 7:21
